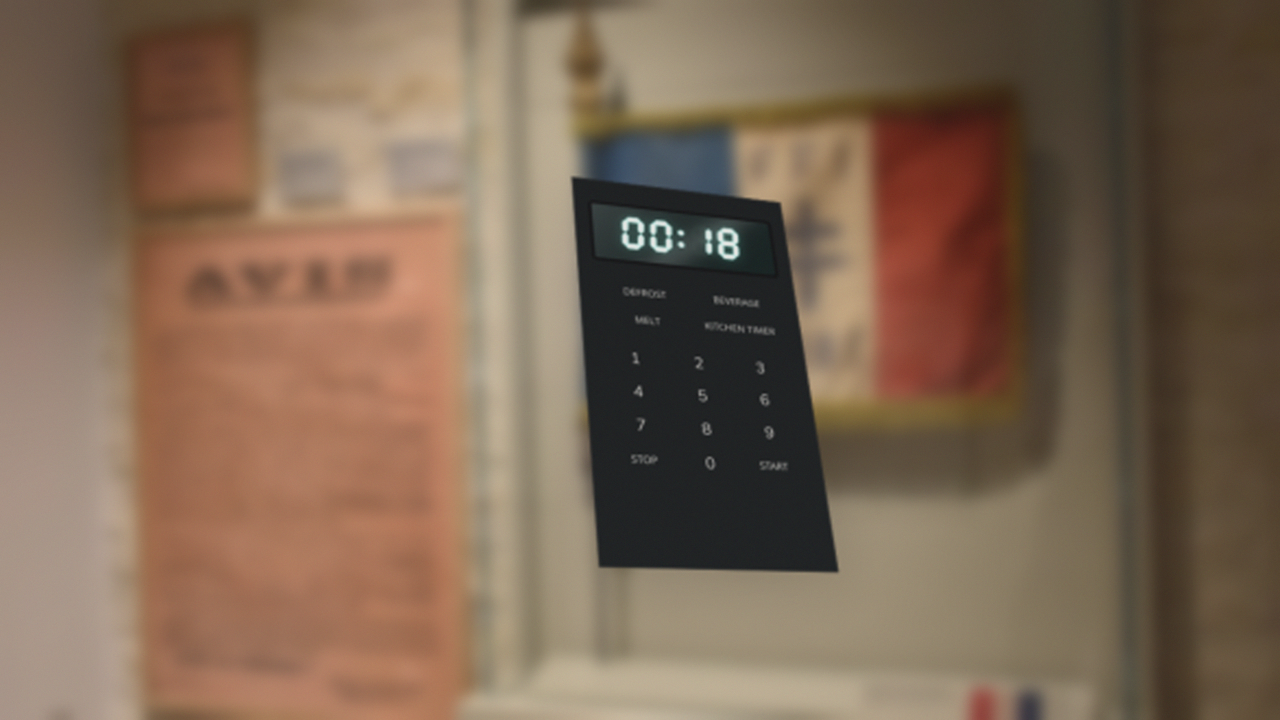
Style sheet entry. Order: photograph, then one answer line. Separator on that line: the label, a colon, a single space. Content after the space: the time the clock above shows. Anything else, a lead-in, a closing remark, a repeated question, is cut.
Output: 0:18
